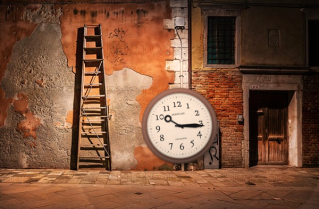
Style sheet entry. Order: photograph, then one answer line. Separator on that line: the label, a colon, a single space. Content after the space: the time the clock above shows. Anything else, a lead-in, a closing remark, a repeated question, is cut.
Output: 10:16
